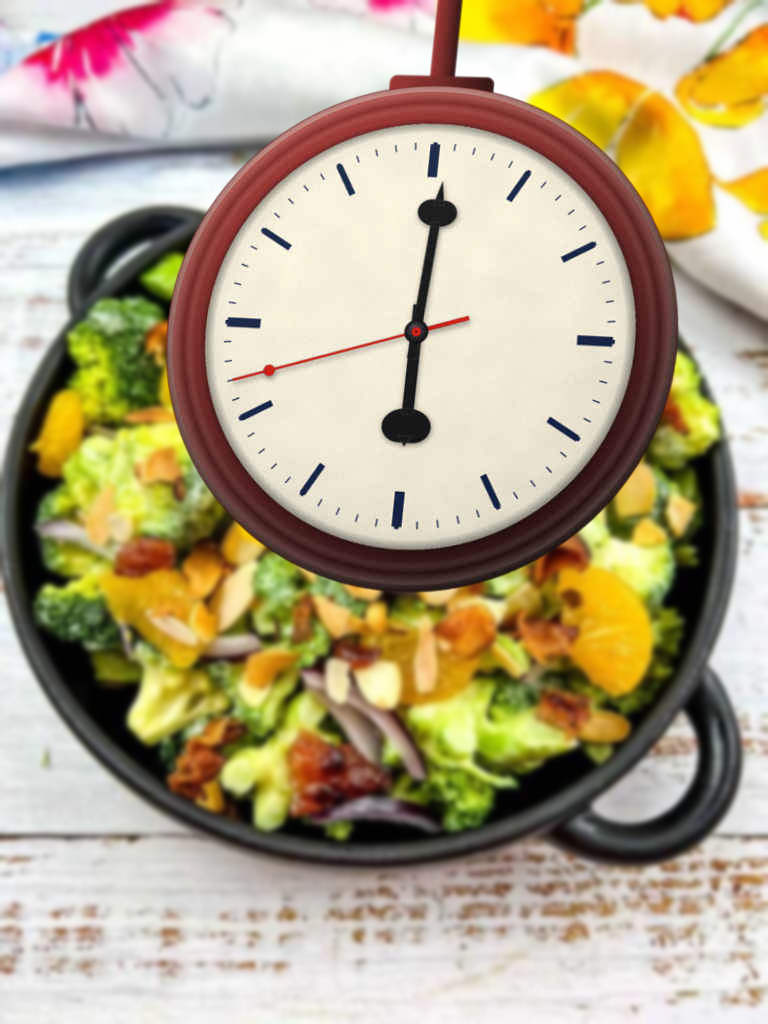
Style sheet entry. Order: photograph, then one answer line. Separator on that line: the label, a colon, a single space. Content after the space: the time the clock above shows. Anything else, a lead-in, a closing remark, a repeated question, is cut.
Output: 6:00:42
